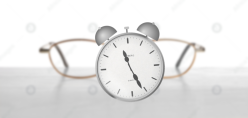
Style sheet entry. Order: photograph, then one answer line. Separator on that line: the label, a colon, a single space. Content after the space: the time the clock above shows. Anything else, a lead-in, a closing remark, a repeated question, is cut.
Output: 11:26
